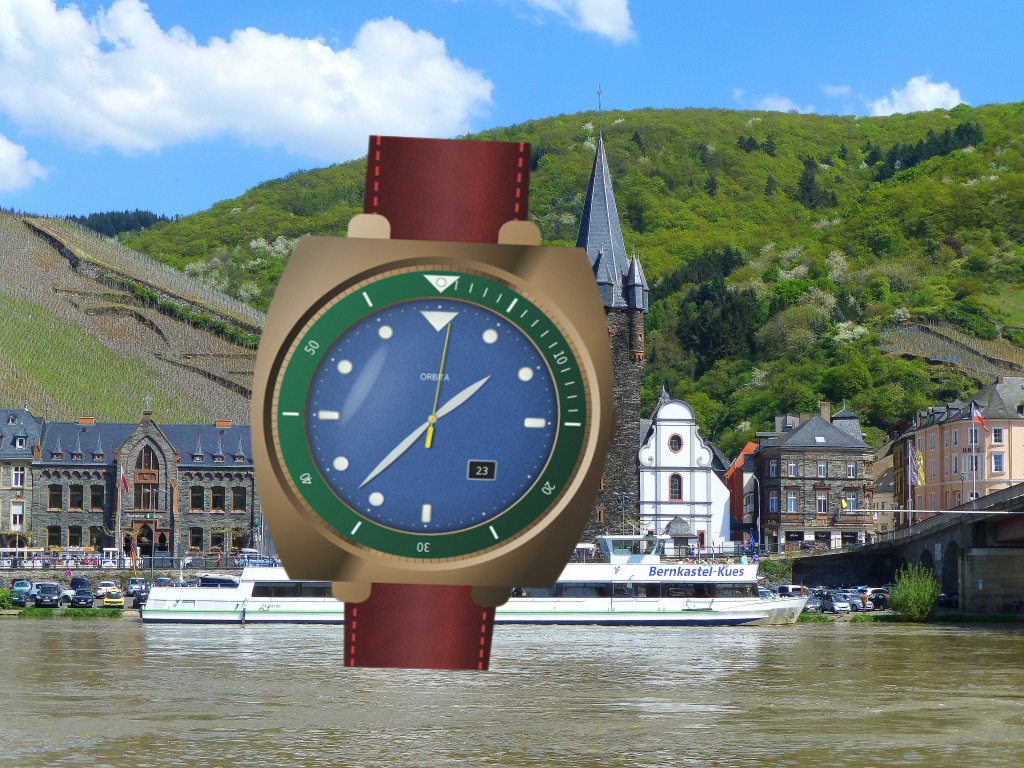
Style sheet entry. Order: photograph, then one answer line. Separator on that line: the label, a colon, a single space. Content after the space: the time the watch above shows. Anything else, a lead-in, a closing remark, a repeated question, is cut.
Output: 1:37:01
